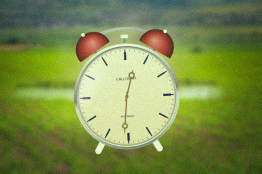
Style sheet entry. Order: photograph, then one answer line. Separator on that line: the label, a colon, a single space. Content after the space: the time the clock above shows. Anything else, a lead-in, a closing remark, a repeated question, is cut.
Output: 12:31
